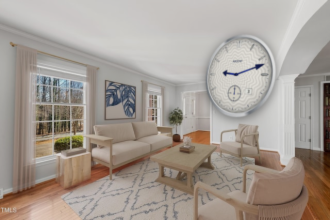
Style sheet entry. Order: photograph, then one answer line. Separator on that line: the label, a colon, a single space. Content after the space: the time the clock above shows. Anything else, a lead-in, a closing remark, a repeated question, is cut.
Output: 9:12
